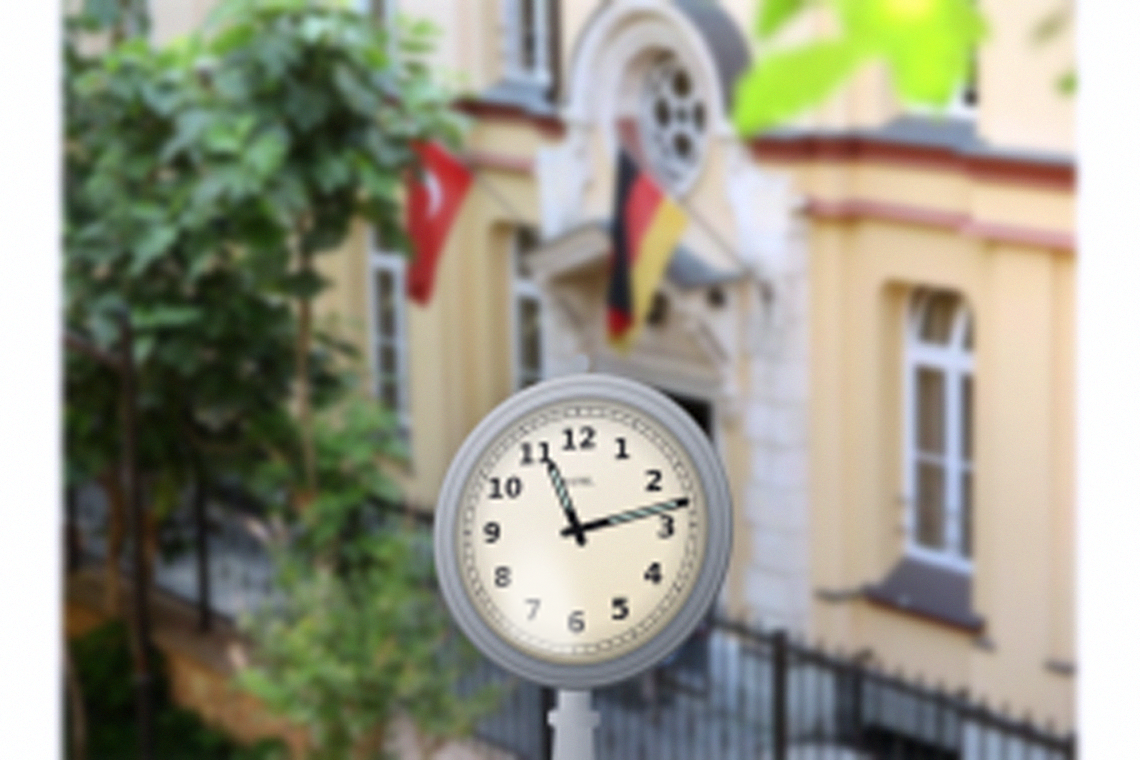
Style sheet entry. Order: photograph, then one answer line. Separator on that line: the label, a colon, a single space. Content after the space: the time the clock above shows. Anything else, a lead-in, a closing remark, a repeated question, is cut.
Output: 11:13
